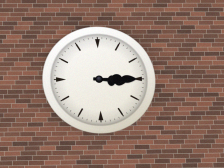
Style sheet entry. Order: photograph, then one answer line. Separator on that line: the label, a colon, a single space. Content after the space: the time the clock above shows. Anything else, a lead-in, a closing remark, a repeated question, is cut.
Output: 3:15
